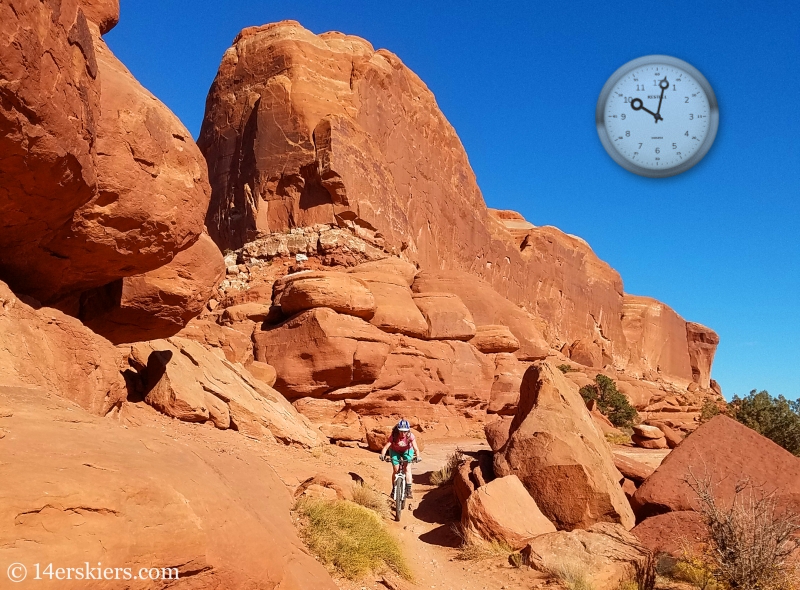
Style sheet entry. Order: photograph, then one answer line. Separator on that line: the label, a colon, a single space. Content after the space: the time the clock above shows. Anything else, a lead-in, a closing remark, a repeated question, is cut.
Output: 10:02
